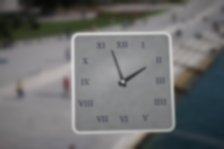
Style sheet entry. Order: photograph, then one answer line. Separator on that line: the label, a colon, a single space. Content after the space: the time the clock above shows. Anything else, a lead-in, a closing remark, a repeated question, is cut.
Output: 1:57
